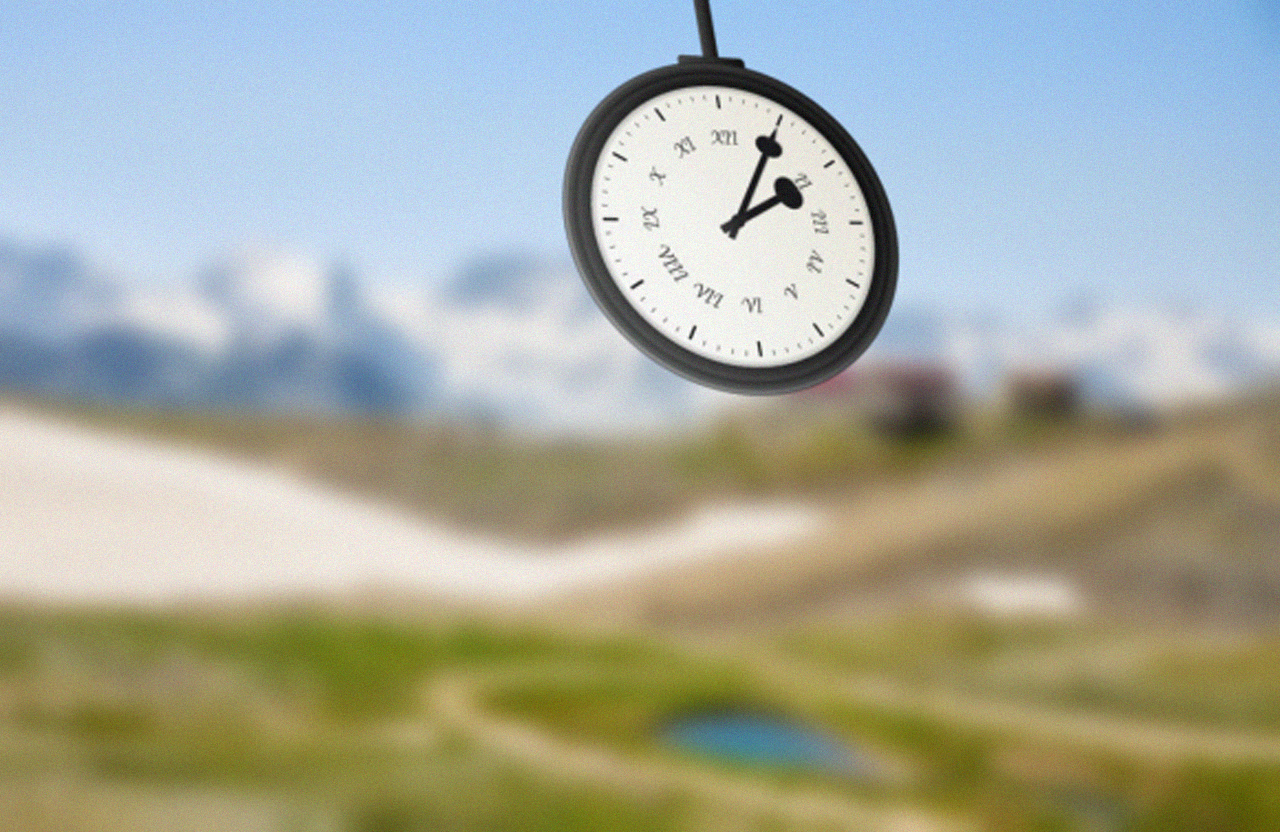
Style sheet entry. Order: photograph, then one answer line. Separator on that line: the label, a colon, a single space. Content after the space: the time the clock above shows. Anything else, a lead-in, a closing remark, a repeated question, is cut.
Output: 2:05
